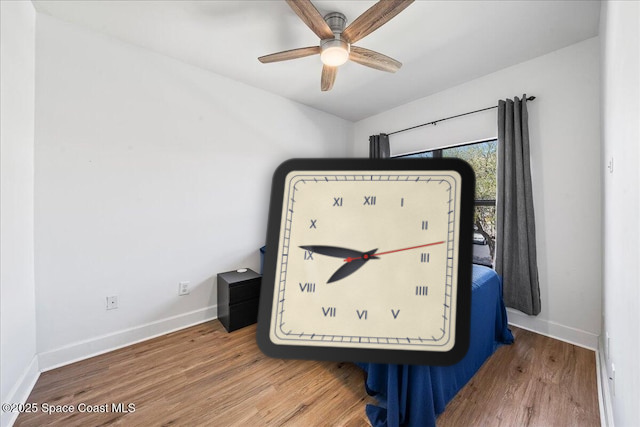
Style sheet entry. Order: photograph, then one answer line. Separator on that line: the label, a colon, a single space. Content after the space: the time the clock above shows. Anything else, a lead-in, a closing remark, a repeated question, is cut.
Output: 7:46:13
